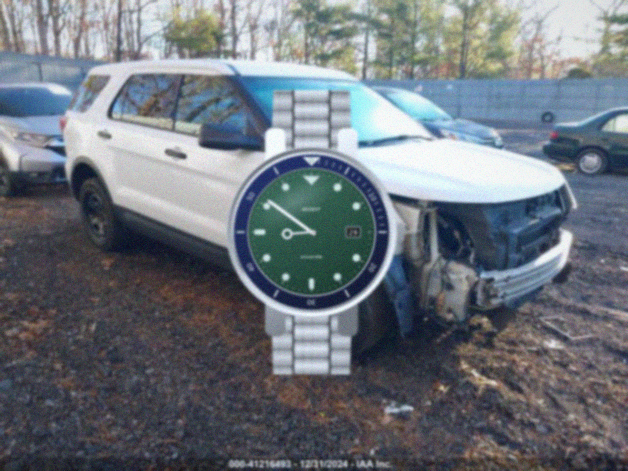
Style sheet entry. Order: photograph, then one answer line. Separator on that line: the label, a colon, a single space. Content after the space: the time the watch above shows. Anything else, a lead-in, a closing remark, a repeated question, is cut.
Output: 8:51
